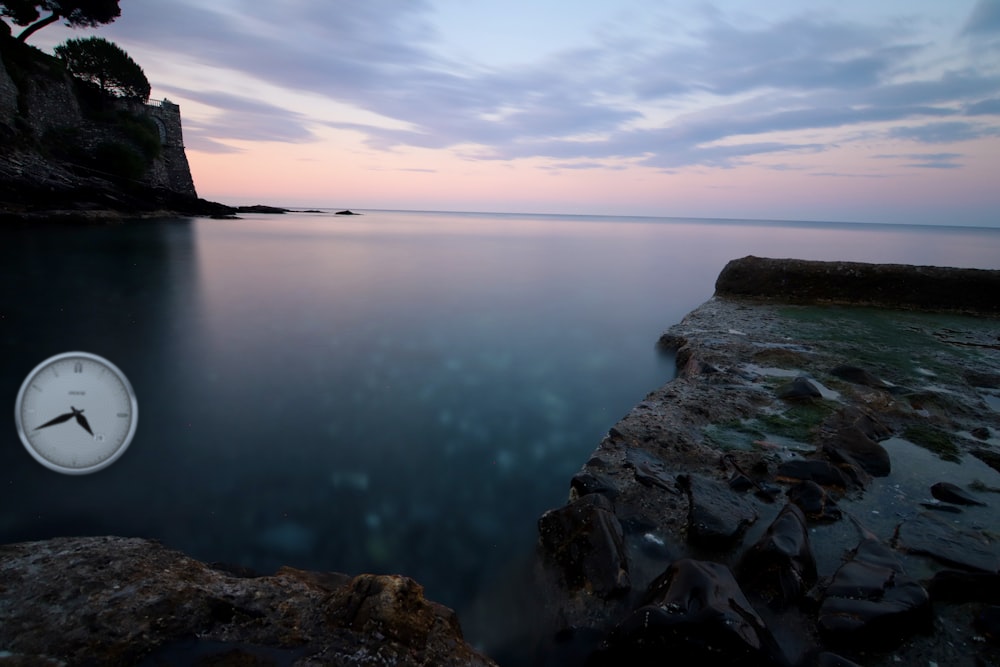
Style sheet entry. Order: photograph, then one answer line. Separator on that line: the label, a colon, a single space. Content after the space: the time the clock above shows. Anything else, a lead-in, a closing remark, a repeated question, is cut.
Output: 4:41
